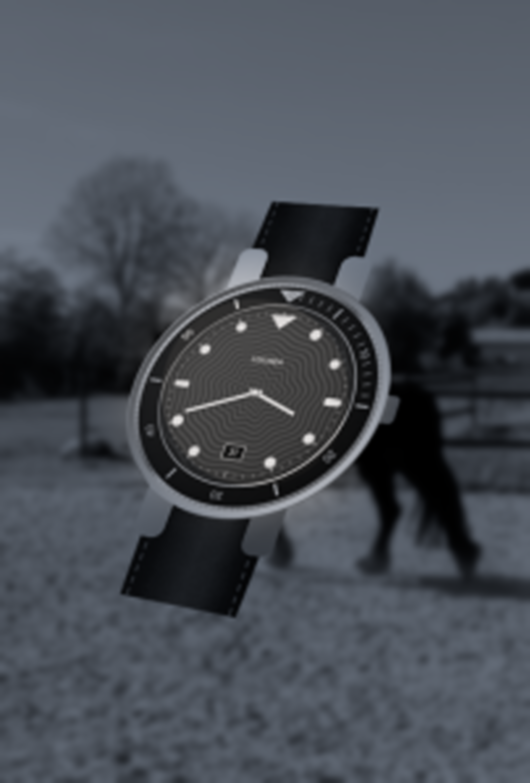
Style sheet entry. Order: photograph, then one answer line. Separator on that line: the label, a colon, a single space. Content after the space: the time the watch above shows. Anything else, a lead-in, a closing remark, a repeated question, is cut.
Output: 3:41
